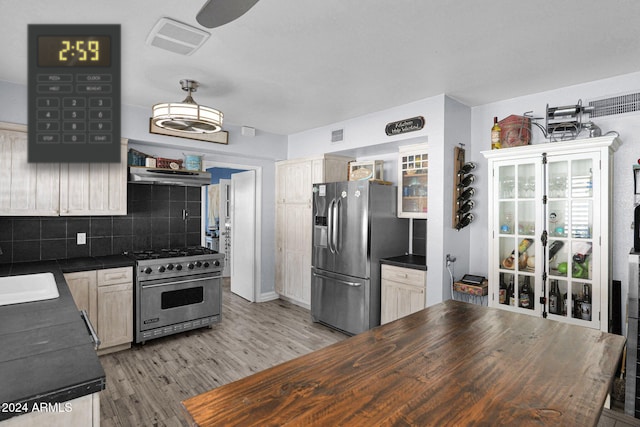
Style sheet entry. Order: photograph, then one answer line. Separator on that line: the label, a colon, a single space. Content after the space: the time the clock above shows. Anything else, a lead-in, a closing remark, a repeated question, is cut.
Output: 2:59
